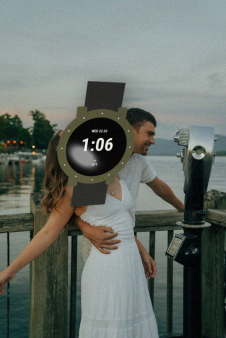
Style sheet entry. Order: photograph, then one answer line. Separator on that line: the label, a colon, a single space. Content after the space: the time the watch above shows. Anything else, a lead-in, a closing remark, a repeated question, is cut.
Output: 1:06
